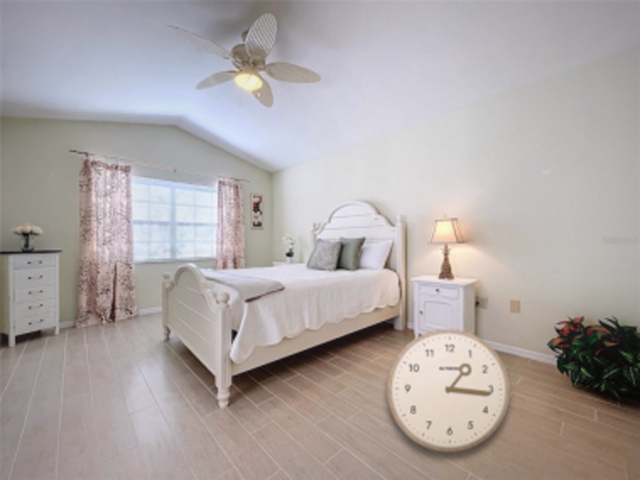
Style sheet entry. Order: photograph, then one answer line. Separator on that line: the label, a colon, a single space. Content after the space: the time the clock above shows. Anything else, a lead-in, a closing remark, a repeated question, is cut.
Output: 1:16
